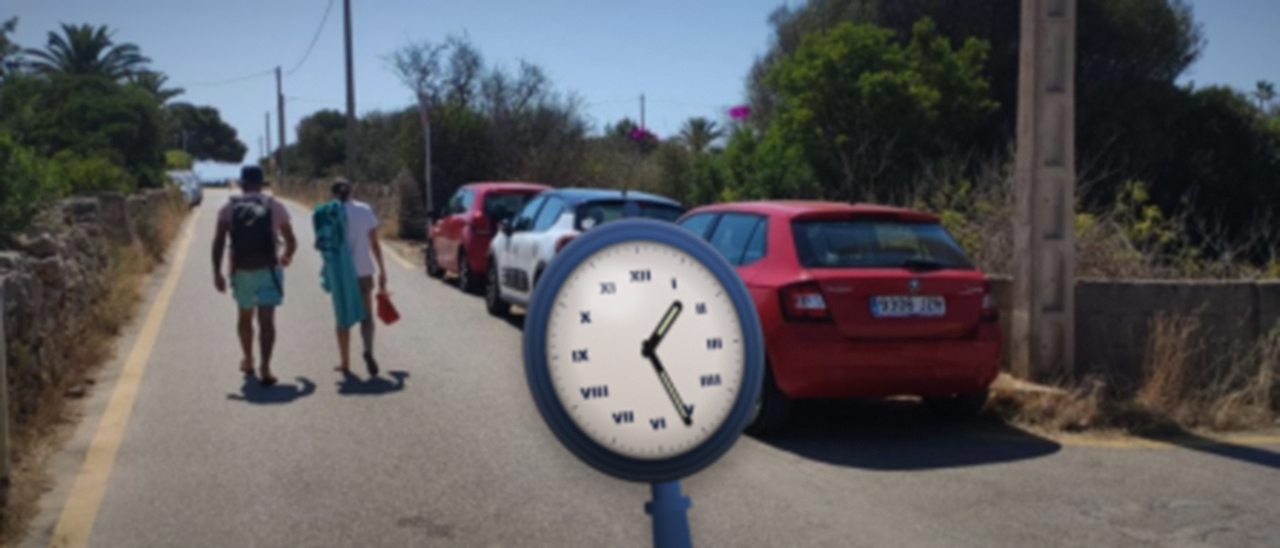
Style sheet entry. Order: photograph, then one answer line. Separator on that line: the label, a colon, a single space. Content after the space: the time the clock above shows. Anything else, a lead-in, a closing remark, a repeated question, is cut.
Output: 1:26
